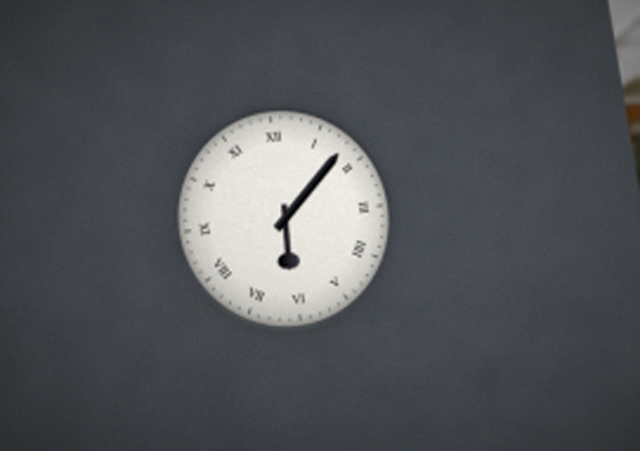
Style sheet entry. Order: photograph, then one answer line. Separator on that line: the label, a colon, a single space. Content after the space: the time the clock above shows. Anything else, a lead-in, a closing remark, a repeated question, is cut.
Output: 6:08
